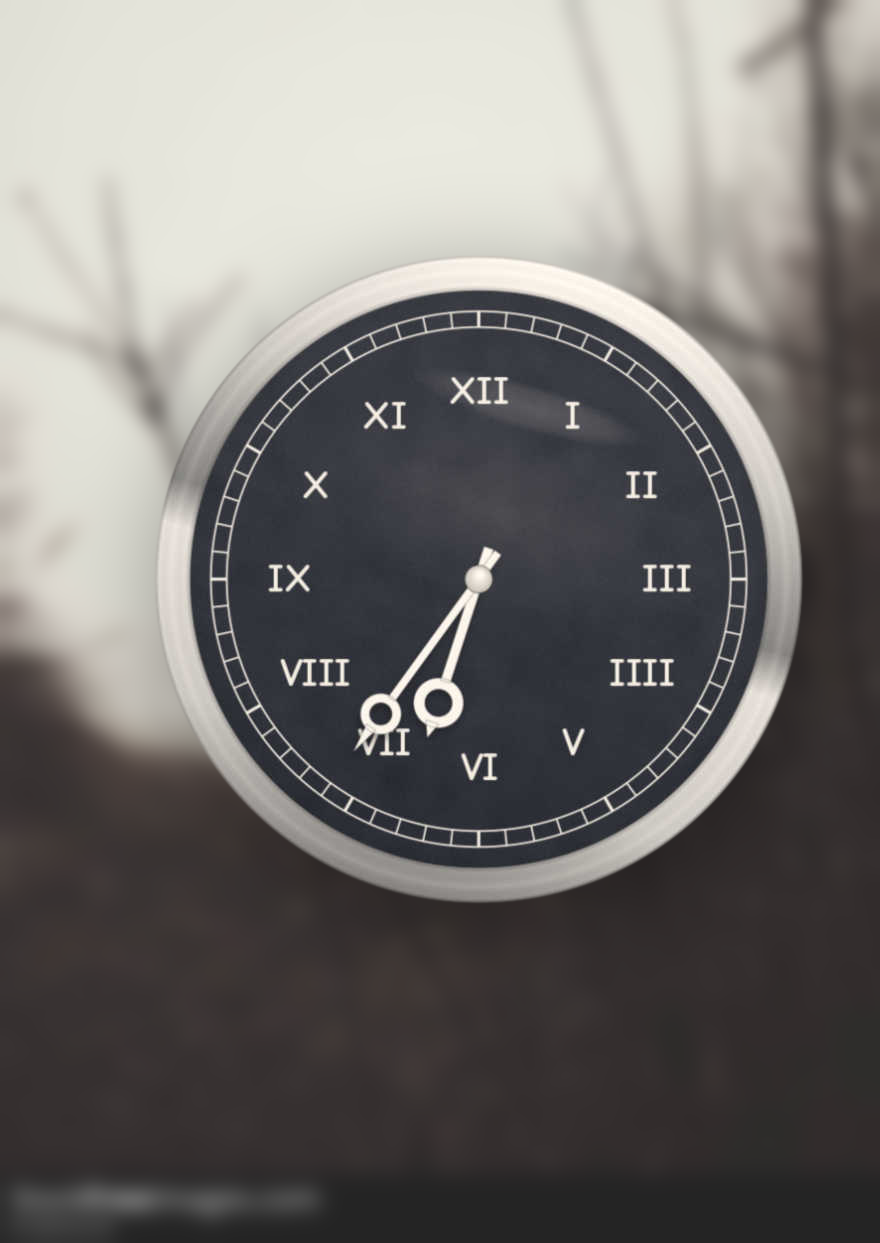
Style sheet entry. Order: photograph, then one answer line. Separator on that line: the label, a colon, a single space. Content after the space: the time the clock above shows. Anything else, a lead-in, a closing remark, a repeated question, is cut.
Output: 6:36
